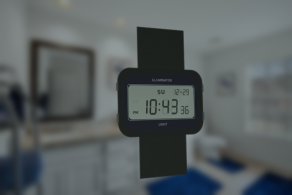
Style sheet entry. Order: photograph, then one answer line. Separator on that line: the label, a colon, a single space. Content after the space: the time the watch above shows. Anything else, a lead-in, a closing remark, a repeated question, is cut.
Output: 10:43:36
